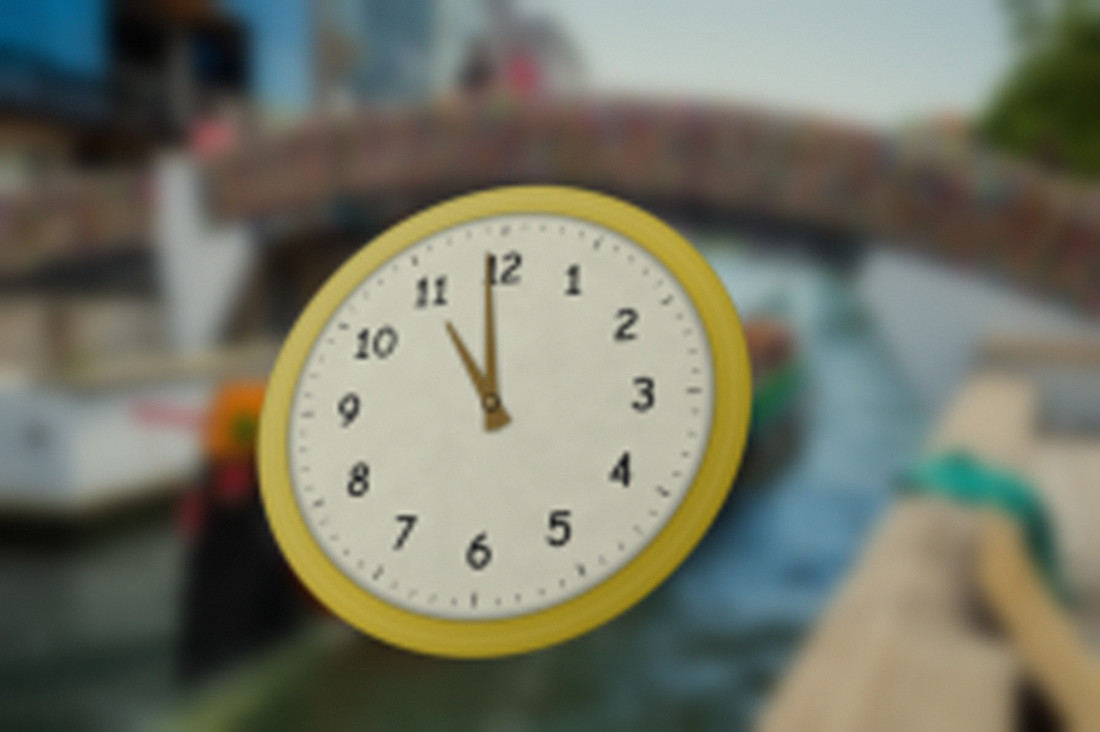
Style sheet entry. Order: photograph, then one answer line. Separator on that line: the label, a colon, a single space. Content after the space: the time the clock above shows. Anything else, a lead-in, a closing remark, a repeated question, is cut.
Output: 10:59
